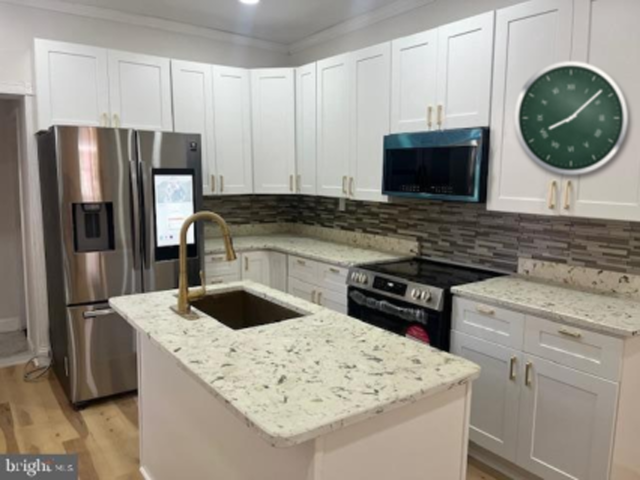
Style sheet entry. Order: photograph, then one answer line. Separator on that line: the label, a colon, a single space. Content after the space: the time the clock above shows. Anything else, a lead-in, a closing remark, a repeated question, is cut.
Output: 8:08
